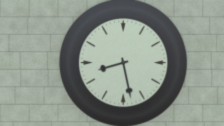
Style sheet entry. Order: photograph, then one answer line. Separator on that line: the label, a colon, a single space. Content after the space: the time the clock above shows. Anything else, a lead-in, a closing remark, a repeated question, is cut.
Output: 8:28
